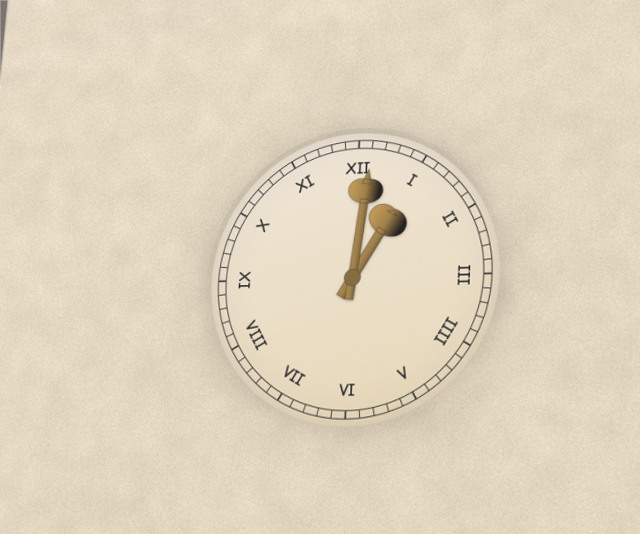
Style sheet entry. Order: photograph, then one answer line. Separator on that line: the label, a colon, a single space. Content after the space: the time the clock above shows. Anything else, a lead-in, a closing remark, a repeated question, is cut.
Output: 1:01
